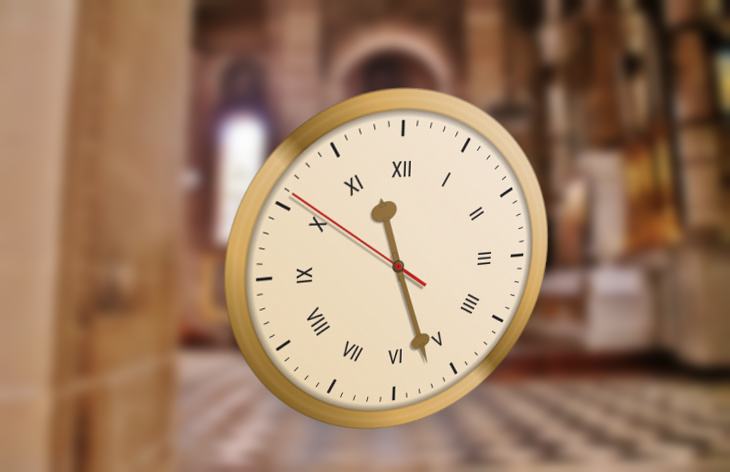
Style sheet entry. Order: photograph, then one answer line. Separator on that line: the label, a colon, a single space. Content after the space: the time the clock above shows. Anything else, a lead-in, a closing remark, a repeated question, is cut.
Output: 11:26:51
